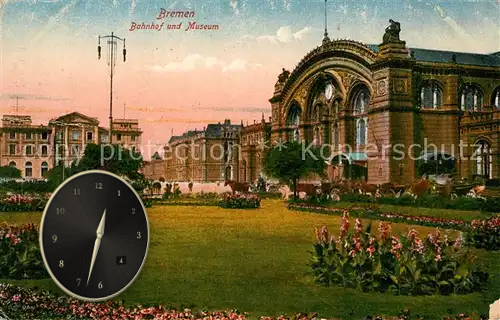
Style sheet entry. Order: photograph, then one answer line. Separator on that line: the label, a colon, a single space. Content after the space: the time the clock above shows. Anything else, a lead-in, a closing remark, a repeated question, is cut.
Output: 12:33
